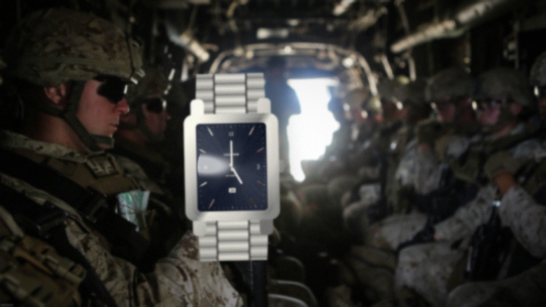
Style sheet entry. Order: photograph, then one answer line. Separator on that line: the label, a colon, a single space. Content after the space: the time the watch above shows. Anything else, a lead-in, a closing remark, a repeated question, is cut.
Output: 5:00
